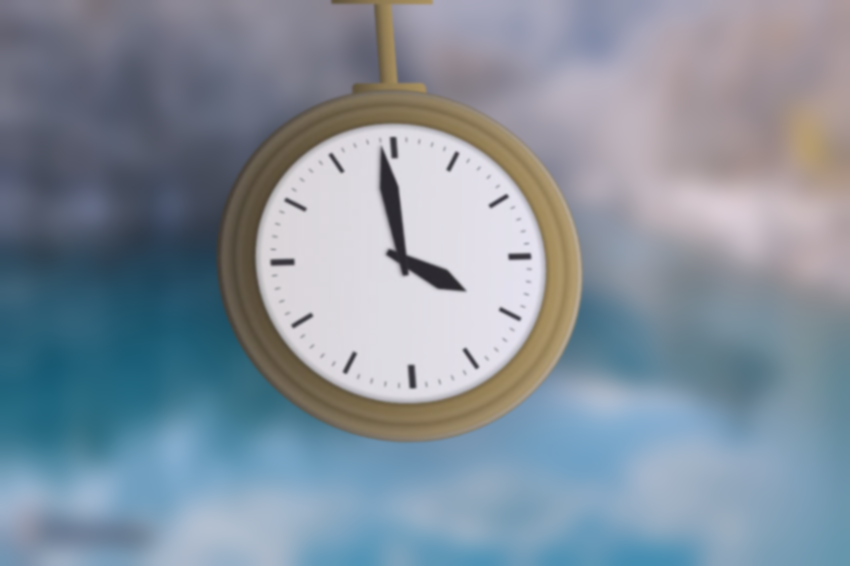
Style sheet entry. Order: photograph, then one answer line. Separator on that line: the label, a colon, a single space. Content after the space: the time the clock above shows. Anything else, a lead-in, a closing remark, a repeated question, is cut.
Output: 3:59
